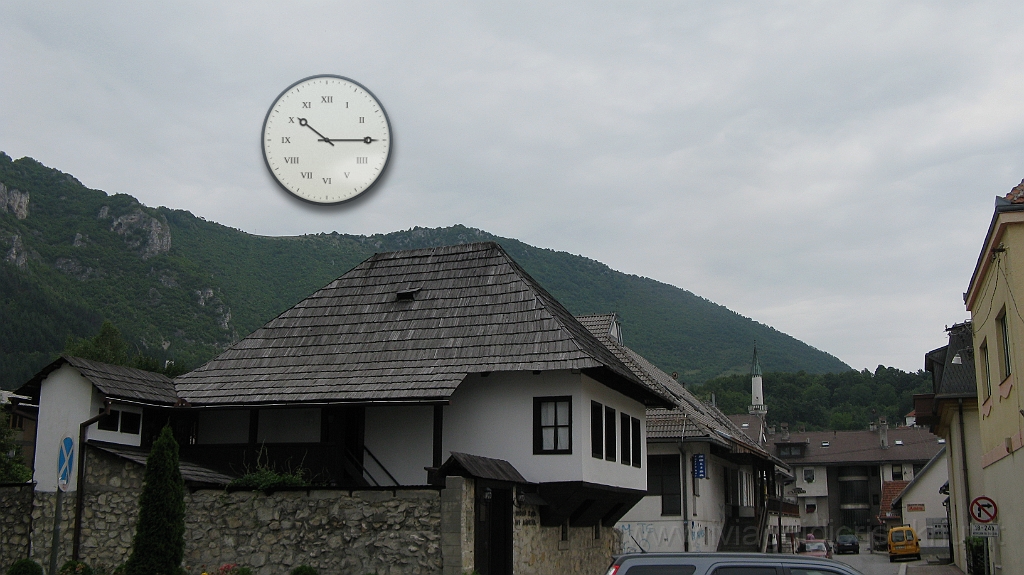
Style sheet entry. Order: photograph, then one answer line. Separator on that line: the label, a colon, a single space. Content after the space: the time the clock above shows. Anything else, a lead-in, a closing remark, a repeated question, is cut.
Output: 10:15
